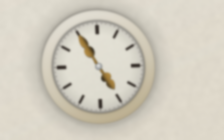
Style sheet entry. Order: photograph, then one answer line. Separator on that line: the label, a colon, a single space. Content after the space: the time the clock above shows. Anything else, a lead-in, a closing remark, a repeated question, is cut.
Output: 4:55
